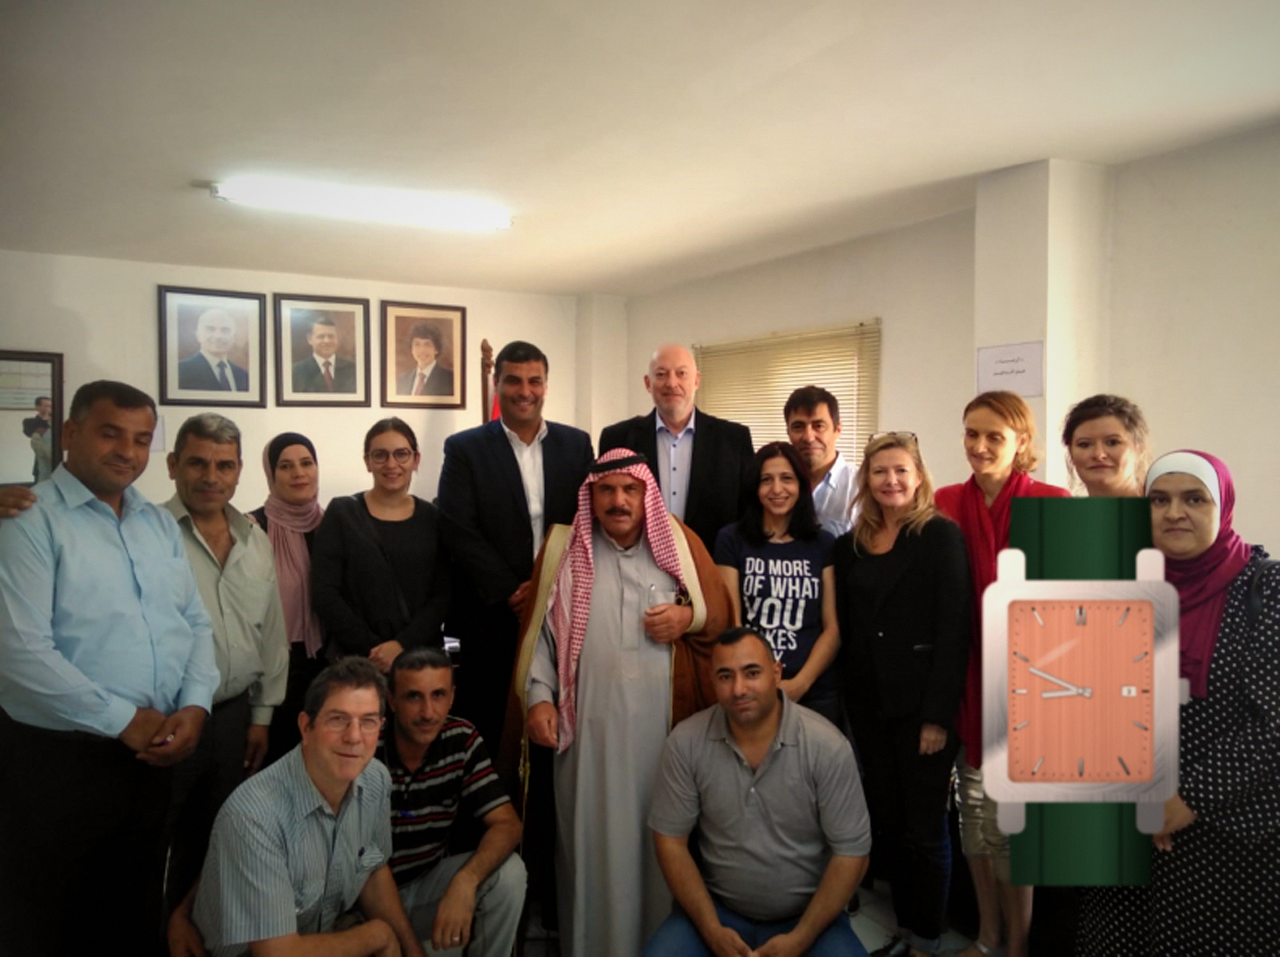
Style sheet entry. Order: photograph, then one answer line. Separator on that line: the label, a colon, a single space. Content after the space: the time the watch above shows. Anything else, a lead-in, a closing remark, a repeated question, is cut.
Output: 8:49
